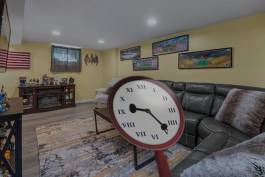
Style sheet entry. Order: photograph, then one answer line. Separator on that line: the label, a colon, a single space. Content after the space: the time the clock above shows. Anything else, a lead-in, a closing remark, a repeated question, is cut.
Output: 9:24
